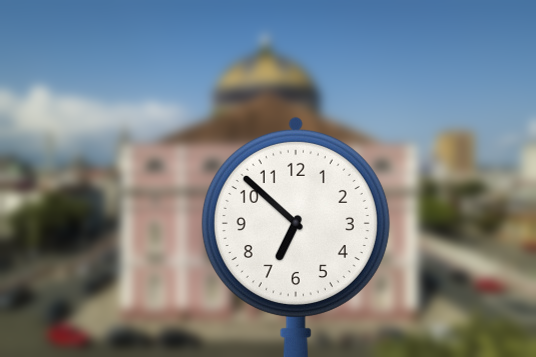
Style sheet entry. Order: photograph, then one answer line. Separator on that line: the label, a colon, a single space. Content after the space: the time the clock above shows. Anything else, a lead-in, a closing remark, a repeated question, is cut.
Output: 6:52
